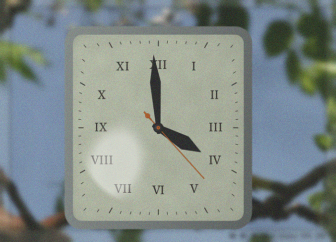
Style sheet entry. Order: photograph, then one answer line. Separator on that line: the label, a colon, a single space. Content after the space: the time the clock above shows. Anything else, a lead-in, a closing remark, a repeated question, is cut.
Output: 3:59:23
